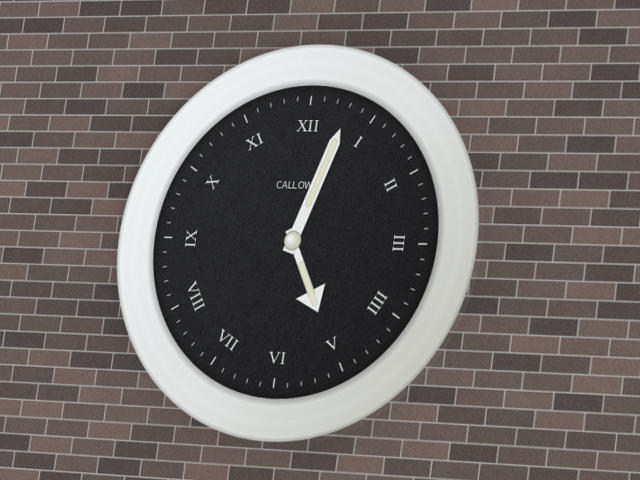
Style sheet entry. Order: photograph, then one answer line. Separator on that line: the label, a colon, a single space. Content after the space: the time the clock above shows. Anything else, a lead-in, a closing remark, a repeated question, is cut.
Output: 5:03
